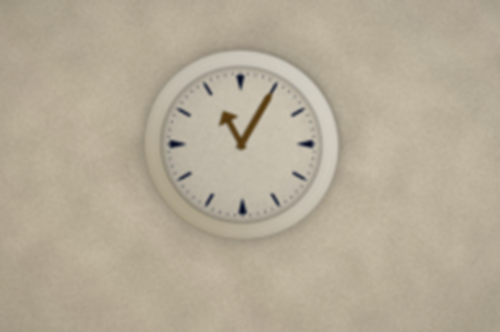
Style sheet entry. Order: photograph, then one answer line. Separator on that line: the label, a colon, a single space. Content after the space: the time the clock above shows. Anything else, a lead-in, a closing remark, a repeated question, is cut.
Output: 11:05
